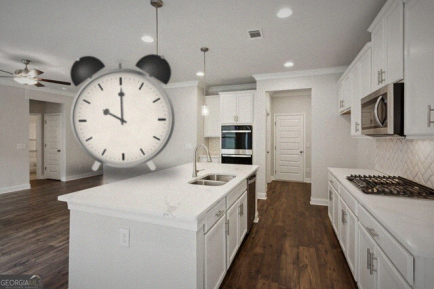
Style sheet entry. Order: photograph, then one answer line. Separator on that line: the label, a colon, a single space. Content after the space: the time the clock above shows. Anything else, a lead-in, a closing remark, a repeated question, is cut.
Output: 10:00
